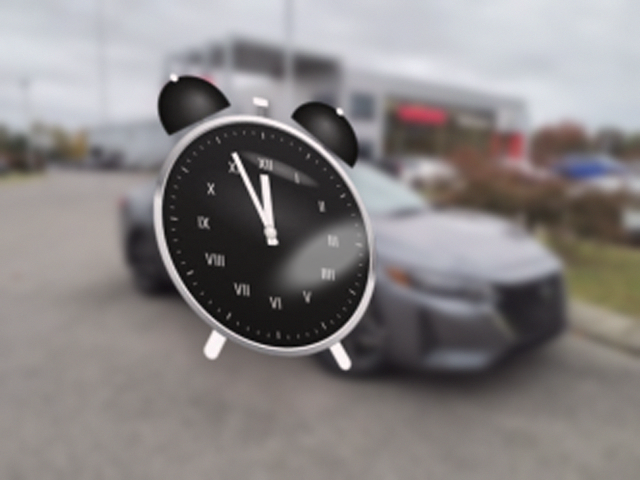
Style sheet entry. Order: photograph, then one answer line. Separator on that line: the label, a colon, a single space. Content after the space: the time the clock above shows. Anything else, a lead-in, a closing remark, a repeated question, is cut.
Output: 11:56
